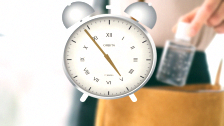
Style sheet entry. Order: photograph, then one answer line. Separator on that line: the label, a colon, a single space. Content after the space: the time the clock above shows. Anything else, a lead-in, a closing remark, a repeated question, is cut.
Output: 4:54
